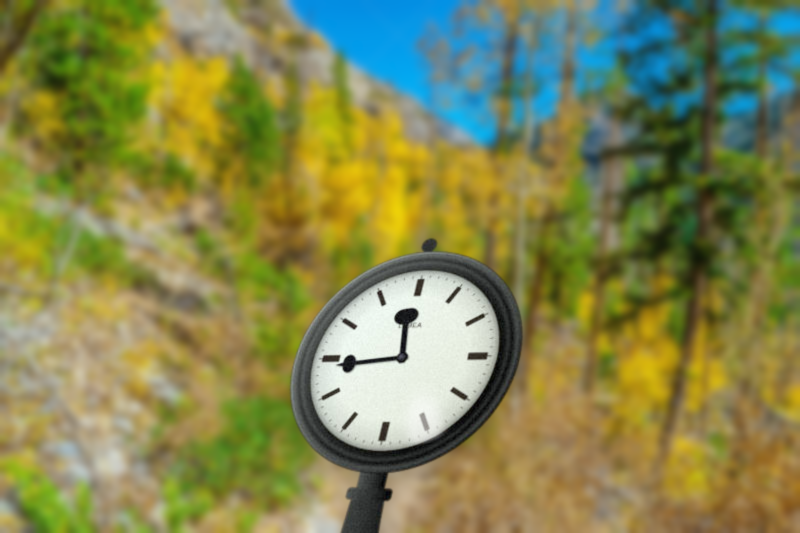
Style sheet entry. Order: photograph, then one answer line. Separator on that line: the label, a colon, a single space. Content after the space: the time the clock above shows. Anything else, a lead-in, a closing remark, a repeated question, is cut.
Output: 11:44
